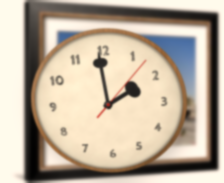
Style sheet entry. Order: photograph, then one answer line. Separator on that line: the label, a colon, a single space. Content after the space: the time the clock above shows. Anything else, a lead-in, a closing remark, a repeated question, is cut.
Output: 1:59:07
